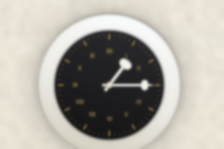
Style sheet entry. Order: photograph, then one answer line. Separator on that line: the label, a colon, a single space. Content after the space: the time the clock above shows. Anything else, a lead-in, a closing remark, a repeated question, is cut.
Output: 1:15
